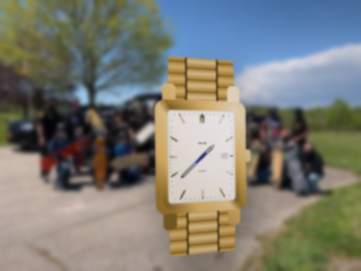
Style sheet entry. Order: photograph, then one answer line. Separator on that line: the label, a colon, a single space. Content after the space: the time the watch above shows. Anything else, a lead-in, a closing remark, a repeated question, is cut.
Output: 1:38
